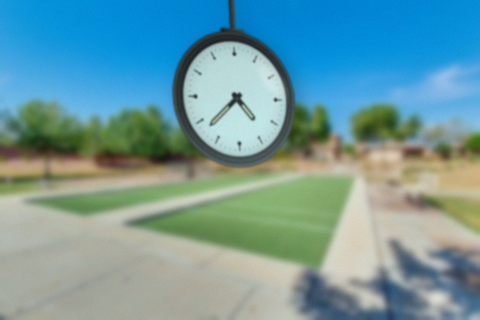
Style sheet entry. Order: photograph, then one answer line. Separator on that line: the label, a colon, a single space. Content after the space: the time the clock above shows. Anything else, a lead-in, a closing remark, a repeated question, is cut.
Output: 4:38
